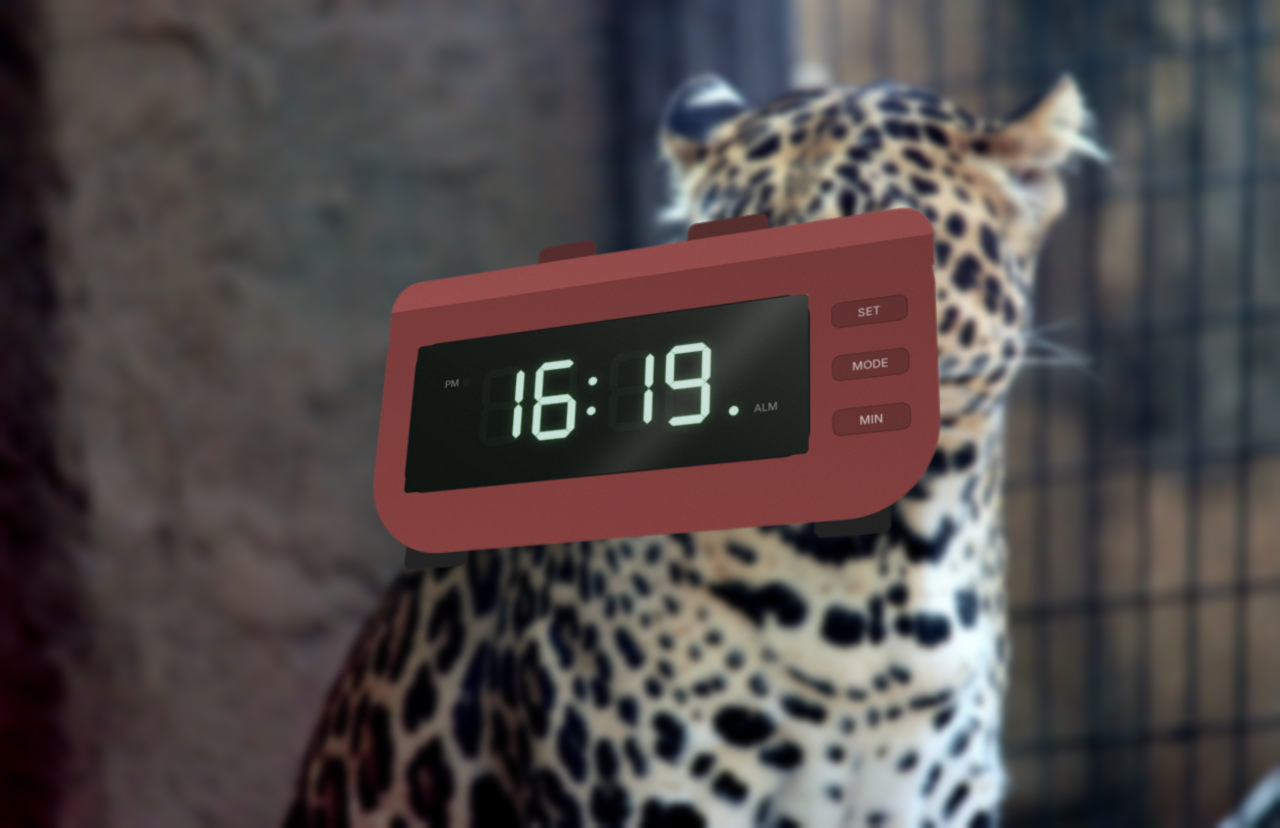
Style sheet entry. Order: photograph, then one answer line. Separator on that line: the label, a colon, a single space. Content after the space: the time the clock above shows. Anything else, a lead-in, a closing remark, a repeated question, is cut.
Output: 16:19
